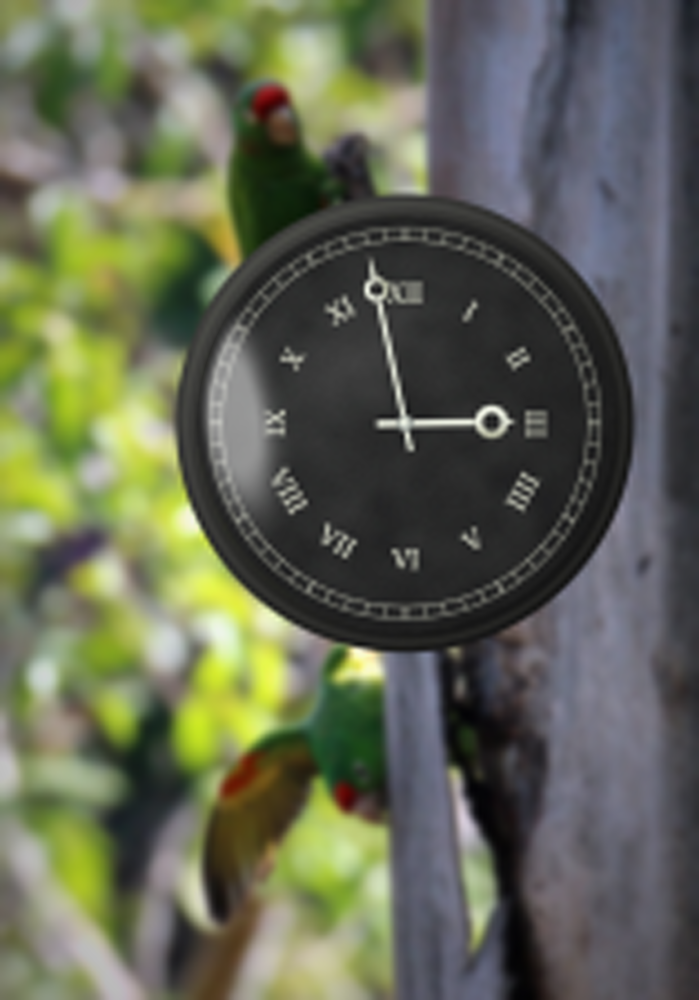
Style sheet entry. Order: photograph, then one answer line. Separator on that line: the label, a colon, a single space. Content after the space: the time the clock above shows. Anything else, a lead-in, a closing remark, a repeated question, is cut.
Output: 2:58
